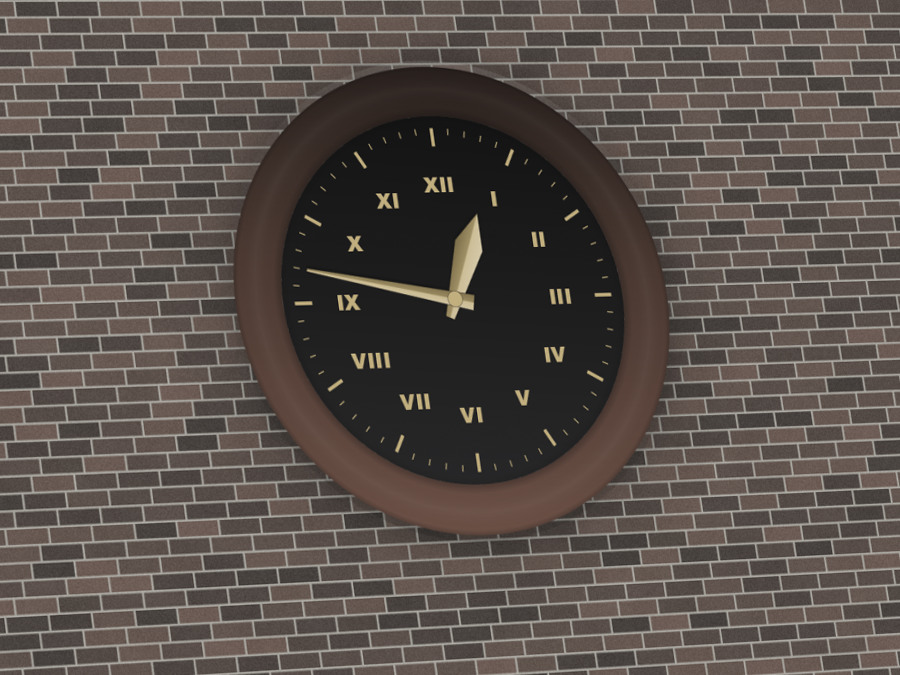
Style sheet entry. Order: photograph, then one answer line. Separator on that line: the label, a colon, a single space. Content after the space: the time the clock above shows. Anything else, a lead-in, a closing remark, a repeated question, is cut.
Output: 12:47
